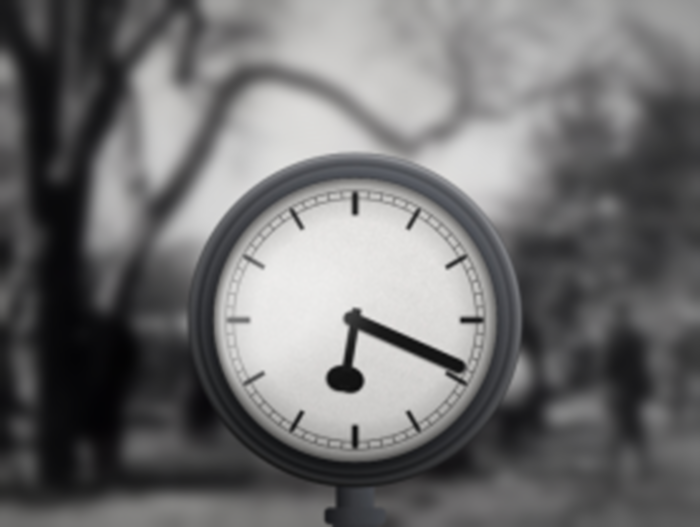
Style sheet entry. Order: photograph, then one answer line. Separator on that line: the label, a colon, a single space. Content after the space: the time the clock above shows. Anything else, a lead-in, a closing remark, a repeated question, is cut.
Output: 6:19
